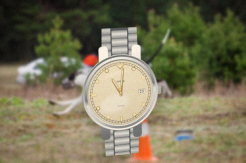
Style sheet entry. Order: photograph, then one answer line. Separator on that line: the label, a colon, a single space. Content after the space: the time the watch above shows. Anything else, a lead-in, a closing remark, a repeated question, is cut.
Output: 11:01
